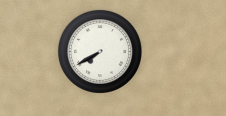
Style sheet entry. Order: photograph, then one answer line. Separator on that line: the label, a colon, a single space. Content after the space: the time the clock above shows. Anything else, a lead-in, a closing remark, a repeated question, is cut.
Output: 7:40
